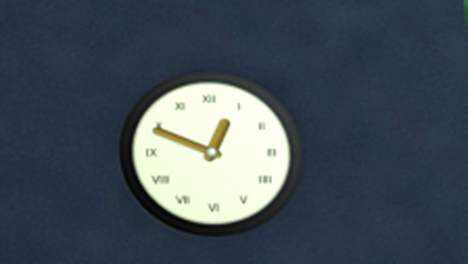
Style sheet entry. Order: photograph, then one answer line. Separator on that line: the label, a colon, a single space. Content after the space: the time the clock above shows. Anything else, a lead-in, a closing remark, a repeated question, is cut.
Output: 12:49
